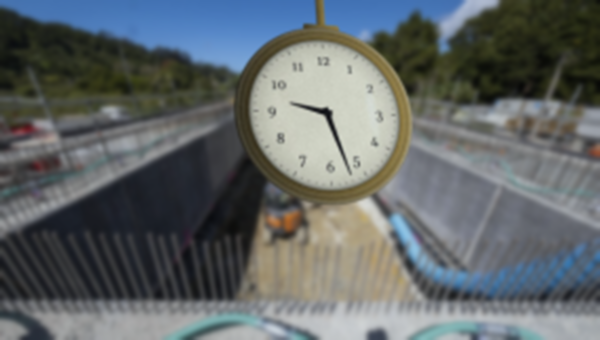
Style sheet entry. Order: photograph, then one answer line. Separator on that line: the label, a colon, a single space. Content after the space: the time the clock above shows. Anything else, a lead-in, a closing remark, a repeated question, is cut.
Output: 9:27
